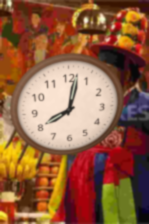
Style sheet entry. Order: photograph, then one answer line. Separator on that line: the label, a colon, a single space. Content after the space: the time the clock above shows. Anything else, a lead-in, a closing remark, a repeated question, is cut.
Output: 8:02
